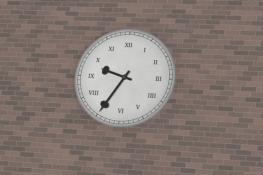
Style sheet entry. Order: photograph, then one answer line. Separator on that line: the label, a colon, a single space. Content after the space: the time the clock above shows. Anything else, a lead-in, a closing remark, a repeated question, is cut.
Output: 9:35
